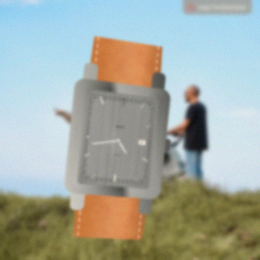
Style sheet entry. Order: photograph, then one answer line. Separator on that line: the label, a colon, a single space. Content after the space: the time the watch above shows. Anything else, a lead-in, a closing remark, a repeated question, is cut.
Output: 4:43
